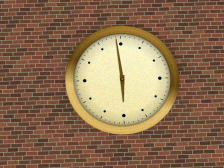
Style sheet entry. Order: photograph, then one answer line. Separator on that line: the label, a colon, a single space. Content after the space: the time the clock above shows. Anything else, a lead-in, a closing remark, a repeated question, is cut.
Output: 5:59
